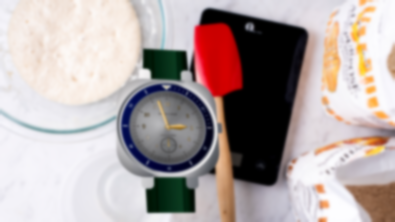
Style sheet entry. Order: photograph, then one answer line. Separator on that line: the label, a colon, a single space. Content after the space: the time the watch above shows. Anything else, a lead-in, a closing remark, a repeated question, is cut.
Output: 2:57
